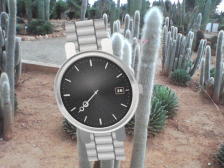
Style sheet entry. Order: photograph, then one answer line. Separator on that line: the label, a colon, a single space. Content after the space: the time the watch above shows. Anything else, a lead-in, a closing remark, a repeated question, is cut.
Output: 7:38
